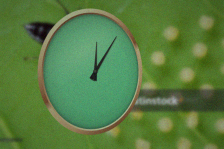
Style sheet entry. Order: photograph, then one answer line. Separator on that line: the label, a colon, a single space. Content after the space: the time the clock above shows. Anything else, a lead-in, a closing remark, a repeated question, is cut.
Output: 12:06
